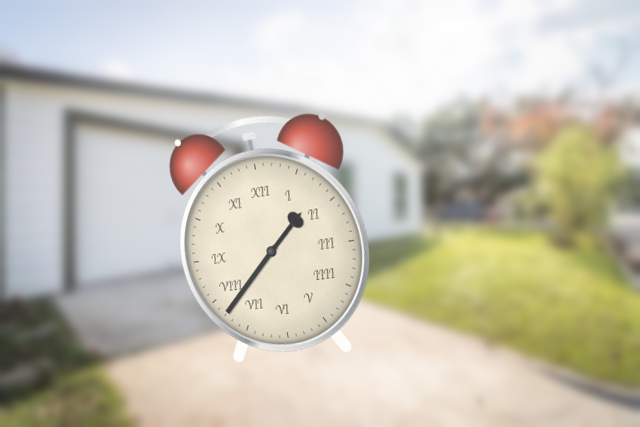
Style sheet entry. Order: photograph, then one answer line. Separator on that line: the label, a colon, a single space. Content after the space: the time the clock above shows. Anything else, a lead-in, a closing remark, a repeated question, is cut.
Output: 1:38
